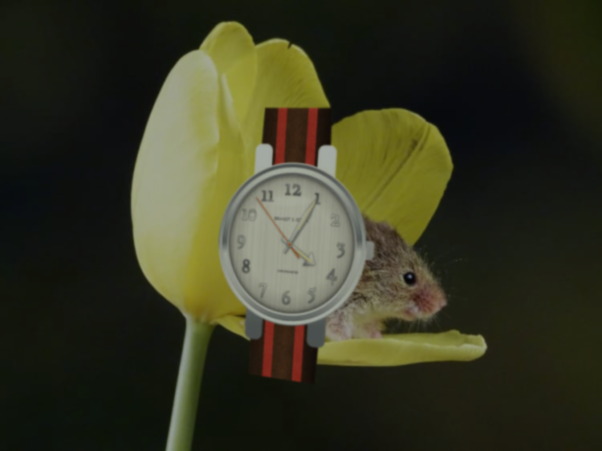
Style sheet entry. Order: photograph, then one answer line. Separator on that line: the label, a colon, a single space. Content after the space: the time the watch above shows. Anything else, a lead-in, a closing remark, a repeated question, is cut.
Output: 4:04:53
